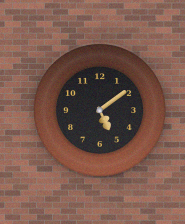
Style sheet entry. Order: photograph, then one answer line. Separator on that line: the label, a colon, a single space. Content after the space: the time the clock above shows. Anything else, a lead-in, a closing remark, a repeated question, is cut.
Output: 5:09
